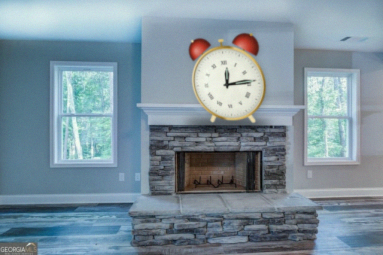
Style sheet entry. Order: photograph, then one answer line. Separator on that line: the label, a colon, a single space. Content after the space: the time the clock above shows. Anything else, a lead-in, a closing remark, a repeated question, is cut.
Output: 12:14
